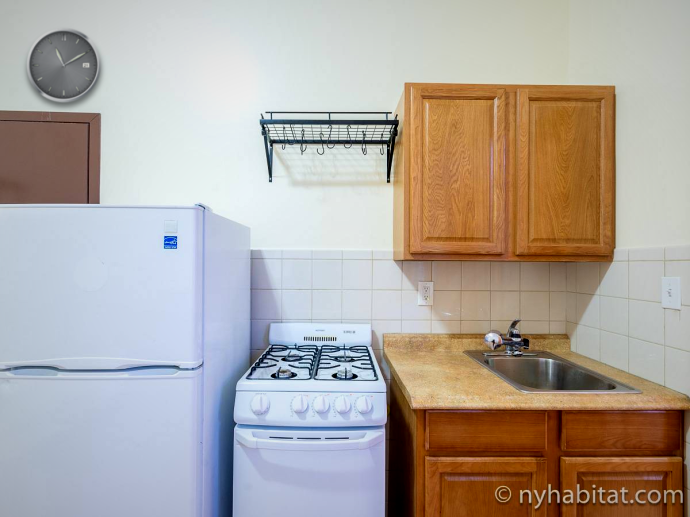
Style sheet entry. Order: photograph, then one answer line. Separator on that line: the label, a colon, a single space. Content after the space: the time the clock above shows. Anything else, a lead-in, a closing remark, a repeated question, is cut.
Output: 11:10
